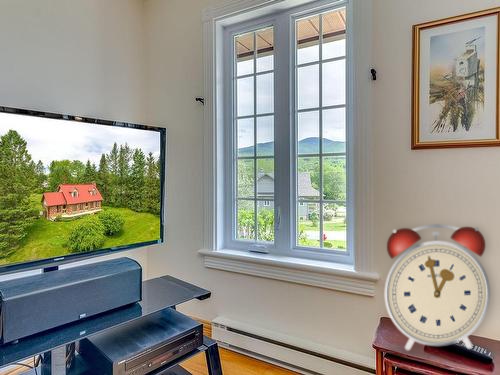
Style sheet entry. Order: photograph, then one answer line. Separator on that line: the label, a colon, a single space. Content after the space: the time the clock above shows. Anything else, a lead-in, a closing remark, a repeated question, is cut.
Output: 12:58
